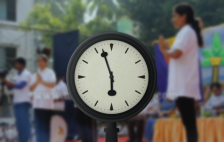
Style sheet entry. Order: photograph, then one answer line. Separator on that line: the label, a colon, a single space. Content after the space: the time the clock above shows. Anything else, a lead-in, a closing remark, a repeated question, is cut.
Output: 5:57
